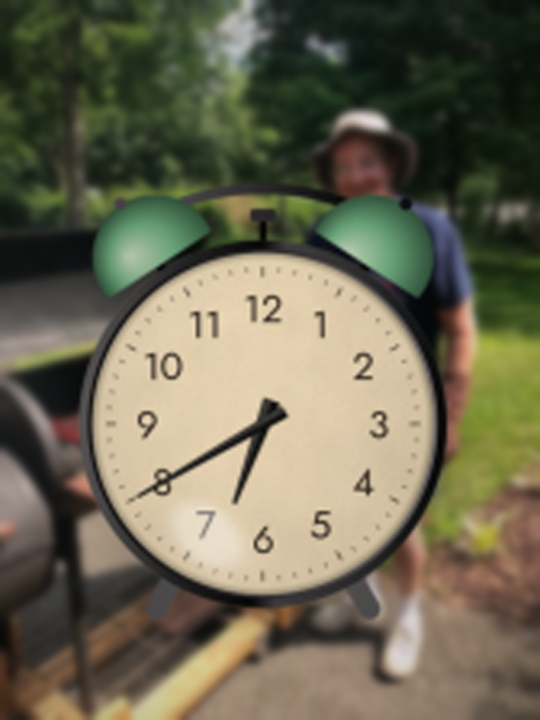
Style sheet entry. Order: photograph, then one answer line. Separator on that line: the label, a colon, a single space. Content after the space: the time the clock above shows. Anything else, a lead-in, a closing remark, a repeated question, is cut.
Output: 6:40
